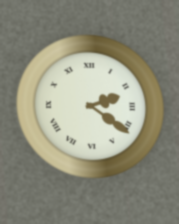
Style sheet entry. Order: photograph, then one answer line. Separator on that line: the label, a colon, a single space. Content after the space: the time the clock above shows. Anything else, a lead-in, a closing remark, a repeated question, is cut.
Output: 2:21
